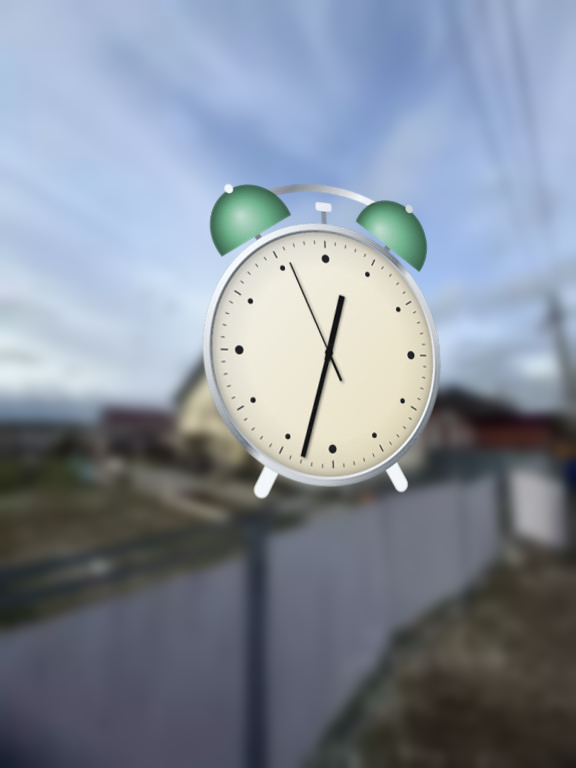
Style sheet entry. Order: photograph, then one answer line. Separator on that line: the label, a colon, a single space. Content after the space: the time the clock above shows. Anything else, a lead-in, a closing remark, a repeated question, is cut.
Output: 12:32:56
